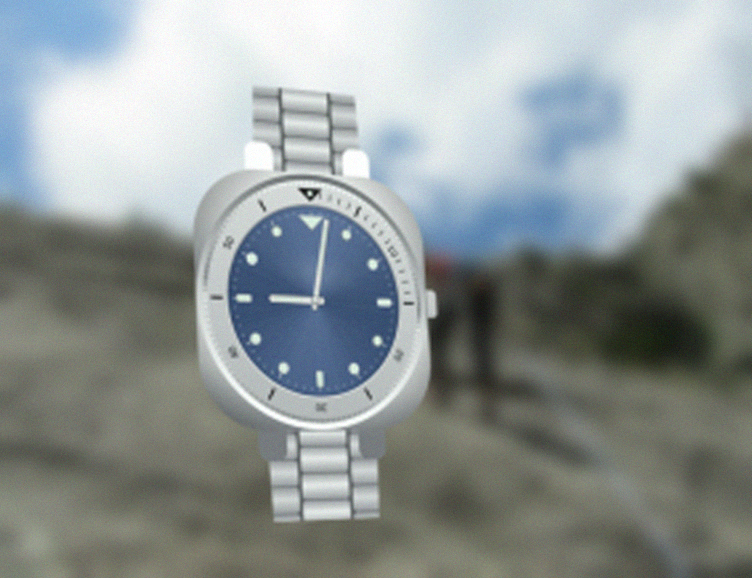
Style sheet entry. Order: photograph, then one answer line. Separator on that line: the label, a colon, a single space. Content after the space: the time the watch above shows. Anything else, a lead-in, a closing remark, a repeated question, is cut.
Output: 9:02
